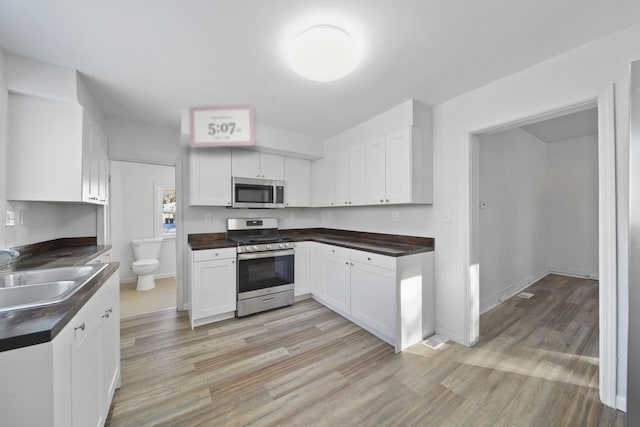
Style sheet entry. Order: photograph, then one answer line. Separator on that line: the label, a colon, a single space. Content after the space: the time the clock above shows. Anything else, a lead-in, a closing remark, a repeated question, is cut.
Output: 5:07
